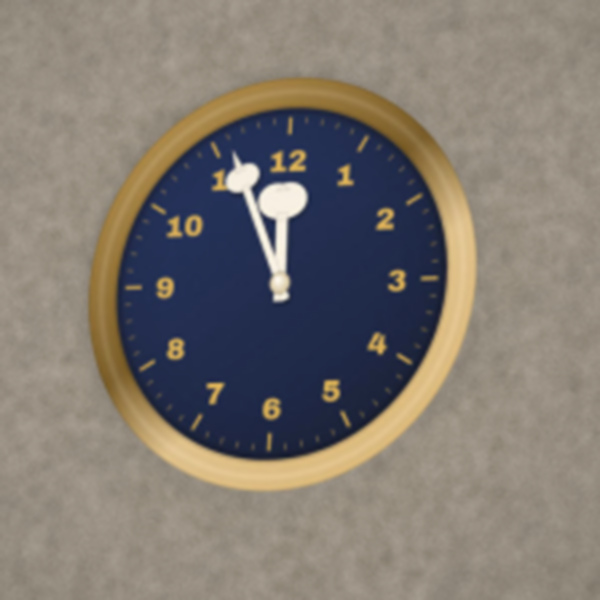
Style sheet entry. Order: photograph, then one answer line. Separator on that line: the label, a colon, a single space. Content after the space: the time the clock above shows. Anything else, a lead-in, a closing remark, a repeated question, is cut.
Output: 11:56
